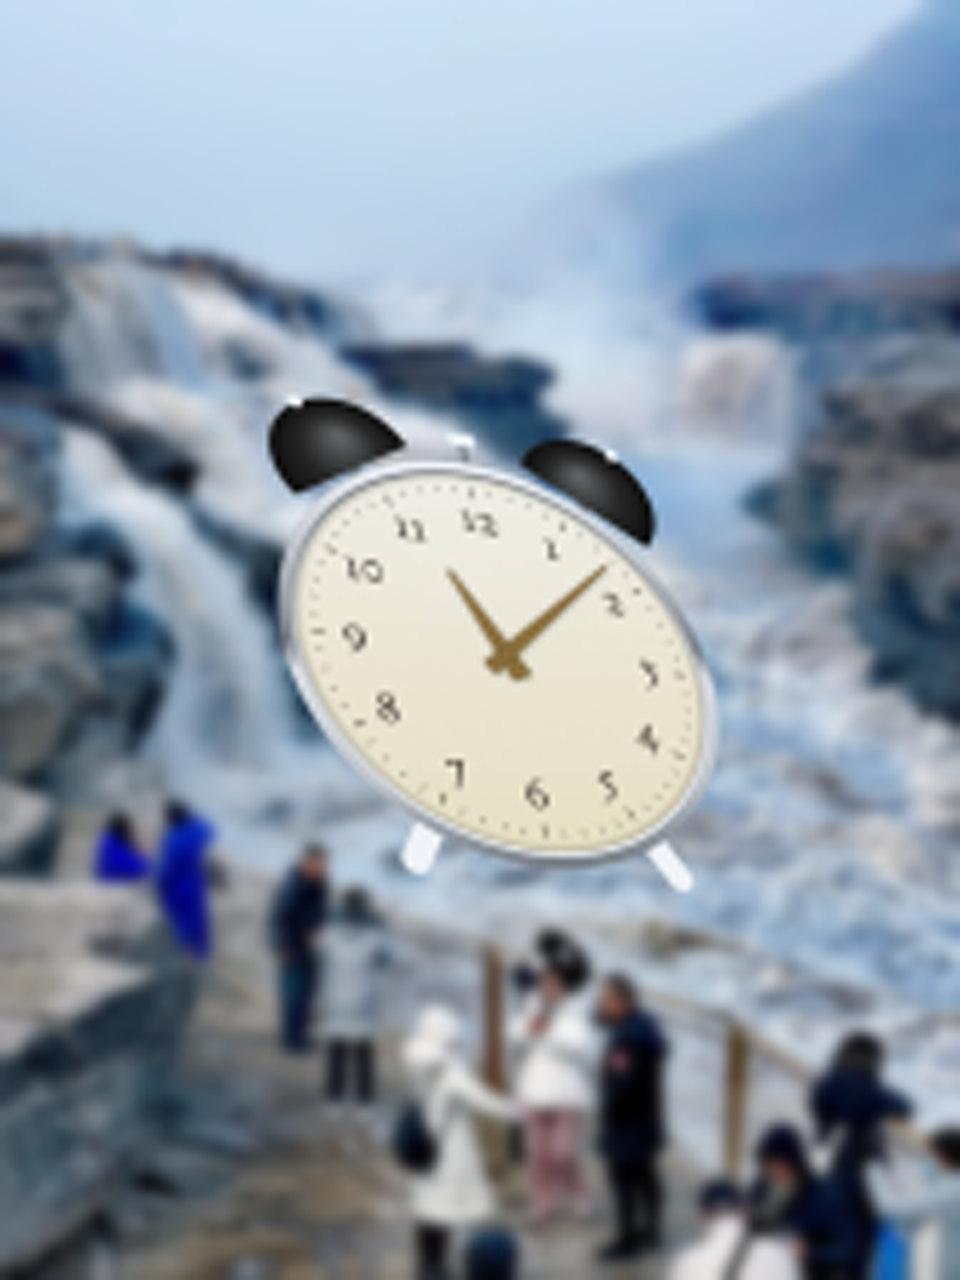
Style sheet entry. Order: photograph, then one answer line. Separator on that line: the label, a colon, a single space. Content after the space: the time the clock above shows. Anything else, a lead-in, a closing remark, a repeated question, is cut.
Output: 11:08
